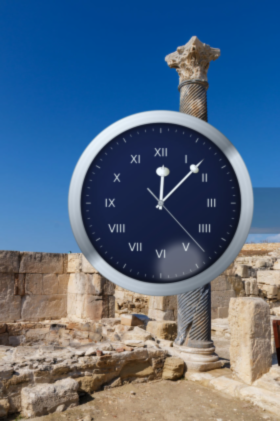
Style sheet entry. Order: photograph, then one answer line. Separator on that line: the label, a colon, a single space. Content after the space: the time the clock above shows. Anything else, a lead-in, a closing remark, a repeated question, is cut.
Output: 12:07:23
